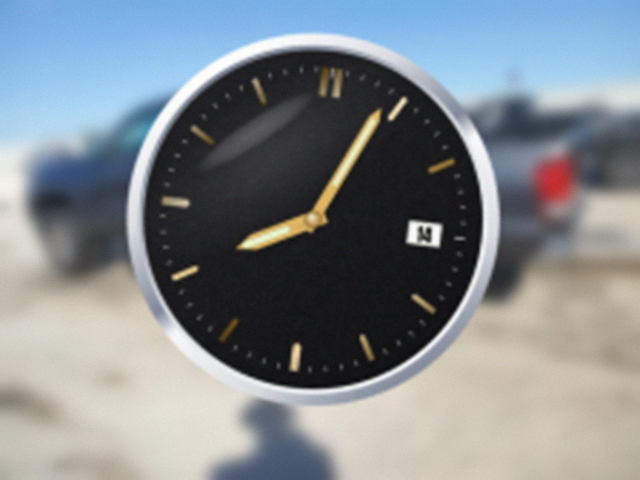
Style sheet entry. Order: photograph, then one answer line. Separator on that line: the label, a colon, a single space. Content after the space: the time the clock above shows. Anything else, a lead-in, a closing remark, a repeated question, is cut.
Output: 8:04
